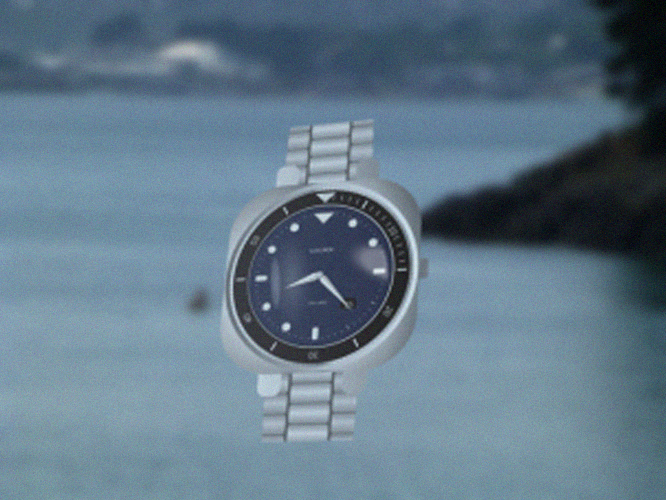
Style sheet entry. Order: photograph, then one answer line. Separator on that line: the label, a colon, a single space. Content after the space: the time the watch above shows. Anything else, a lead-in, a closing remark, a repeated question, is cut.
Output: 8:23
